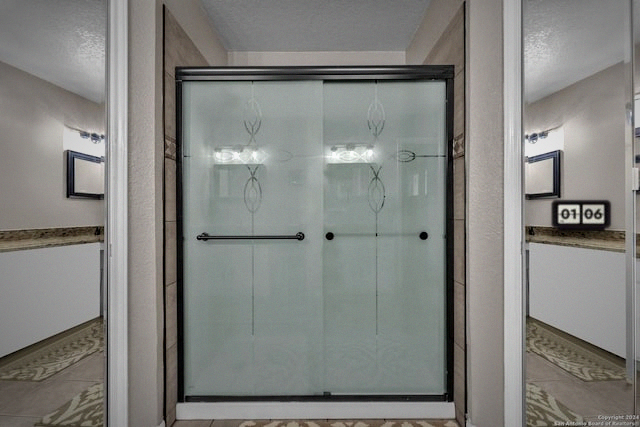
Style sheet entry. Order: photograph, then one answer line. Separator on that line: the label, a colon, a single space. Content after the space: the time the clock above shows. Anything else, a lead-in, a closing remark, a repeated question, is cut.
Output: 1:06
